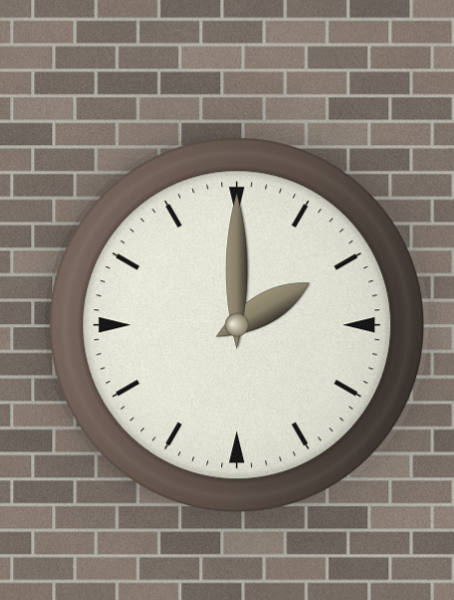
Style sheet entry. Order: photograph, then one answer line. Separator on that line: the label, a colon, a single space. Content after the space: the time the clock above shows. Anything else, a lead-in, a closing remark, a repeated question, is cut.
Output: 2:00
